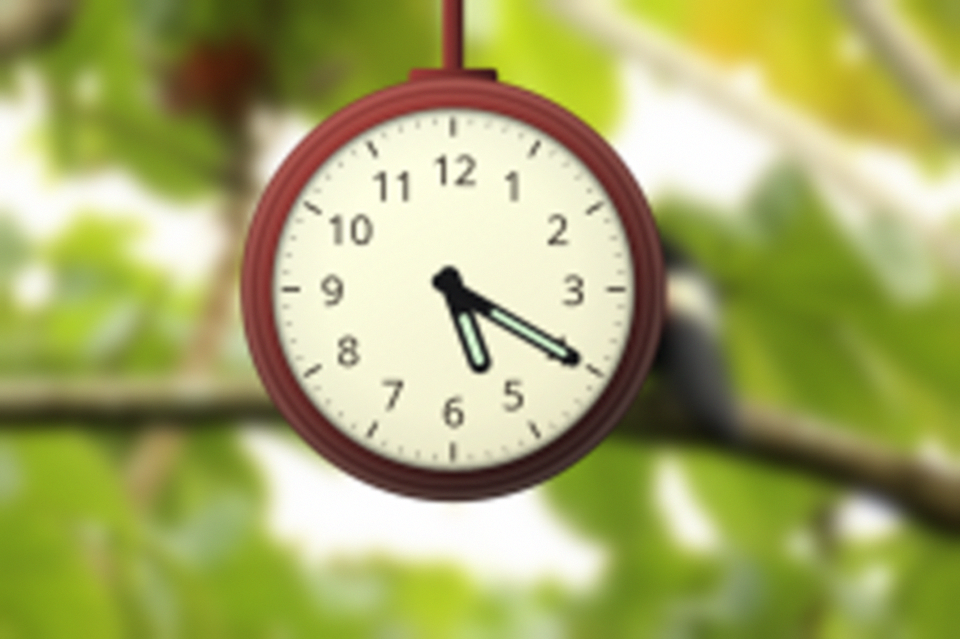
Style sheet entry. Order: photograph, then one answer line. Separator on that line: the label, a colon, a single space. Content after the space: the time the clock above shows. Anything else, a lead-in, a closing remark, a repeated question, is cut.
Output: 5:20
